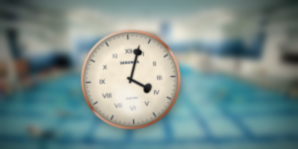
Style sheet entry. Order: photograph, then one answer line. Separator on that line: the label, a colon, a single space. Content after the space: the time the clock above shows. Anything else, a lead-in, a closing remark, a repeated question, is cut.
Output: 4:03
